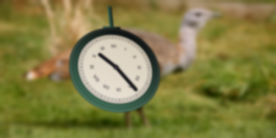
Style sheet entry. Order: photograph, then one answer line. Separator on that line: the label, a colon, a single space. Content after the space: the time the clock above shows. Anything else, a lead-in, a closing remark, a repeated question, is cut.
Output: 10:24
